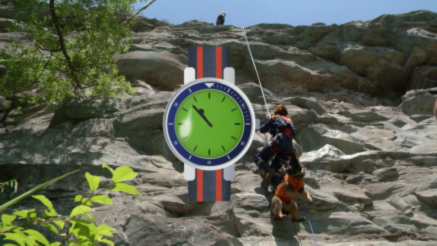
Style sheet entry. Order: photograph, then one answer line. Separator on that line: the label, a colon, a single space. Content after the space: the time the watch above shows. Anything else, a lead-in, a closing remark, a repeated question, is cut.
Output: 10:53
